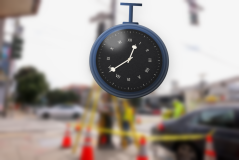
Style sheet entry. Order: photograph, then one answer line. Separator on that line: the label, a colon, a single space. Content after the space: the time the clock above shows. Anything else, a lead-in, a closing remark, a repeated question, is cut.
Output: 12:39
